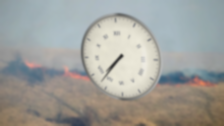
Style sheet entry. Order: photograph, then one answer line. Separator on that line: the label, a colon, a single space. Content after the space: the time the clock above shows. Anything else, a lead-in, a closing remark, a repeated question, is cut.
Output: 7:37
